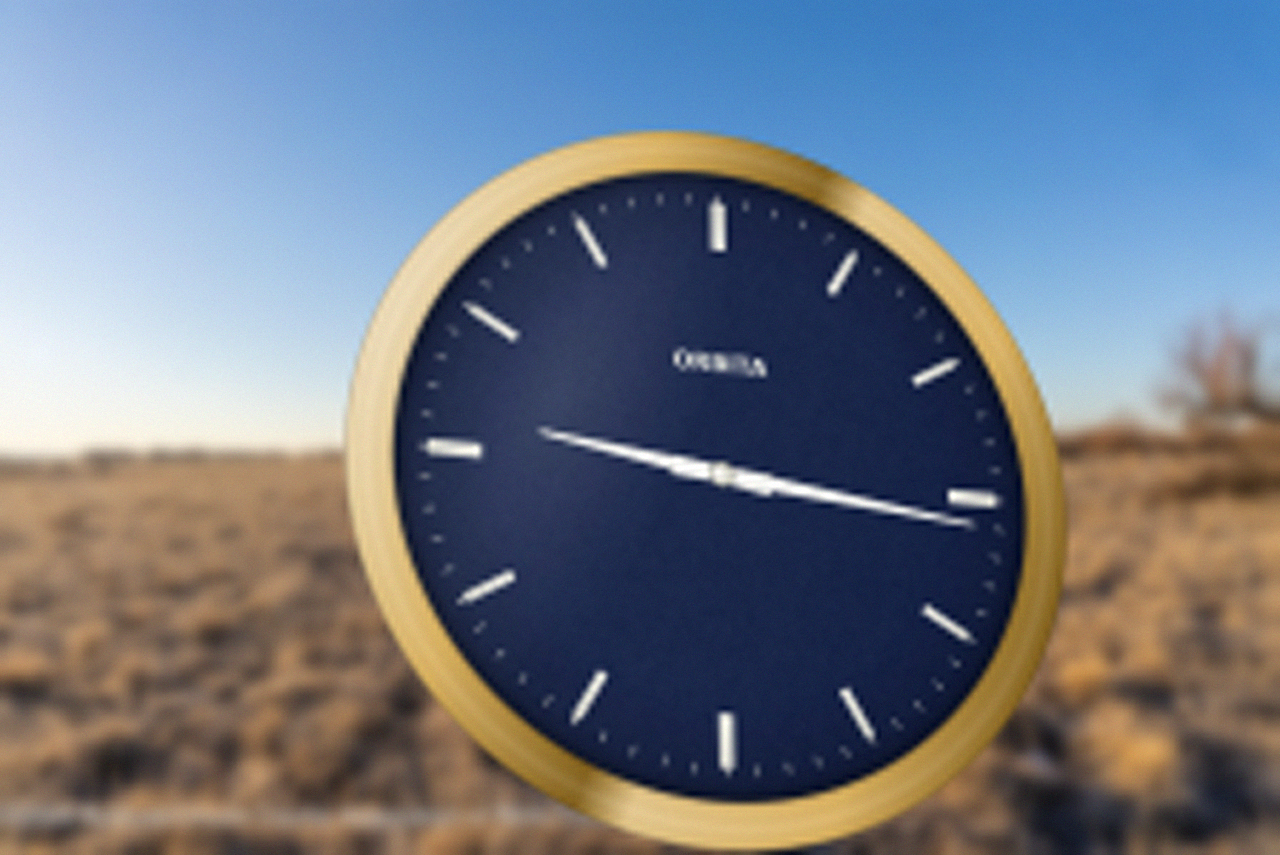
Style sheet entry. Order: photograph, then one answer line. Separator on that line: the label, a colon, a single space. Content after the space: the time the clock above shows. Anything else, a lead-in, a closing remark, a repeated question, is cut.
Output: 9:16
